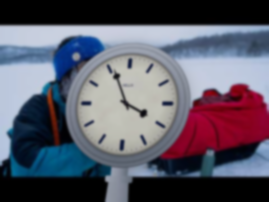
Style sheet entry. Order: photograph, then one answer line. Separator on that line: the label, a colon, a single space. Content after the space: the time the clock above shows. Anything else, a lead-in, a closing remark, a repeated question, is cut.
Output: 3:56
